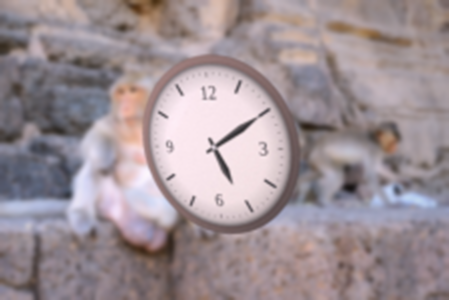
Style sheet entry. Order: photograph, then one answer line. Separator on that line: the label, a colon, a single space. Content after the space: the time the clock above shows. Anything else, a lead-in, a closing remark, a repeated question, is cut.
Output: 5:10
